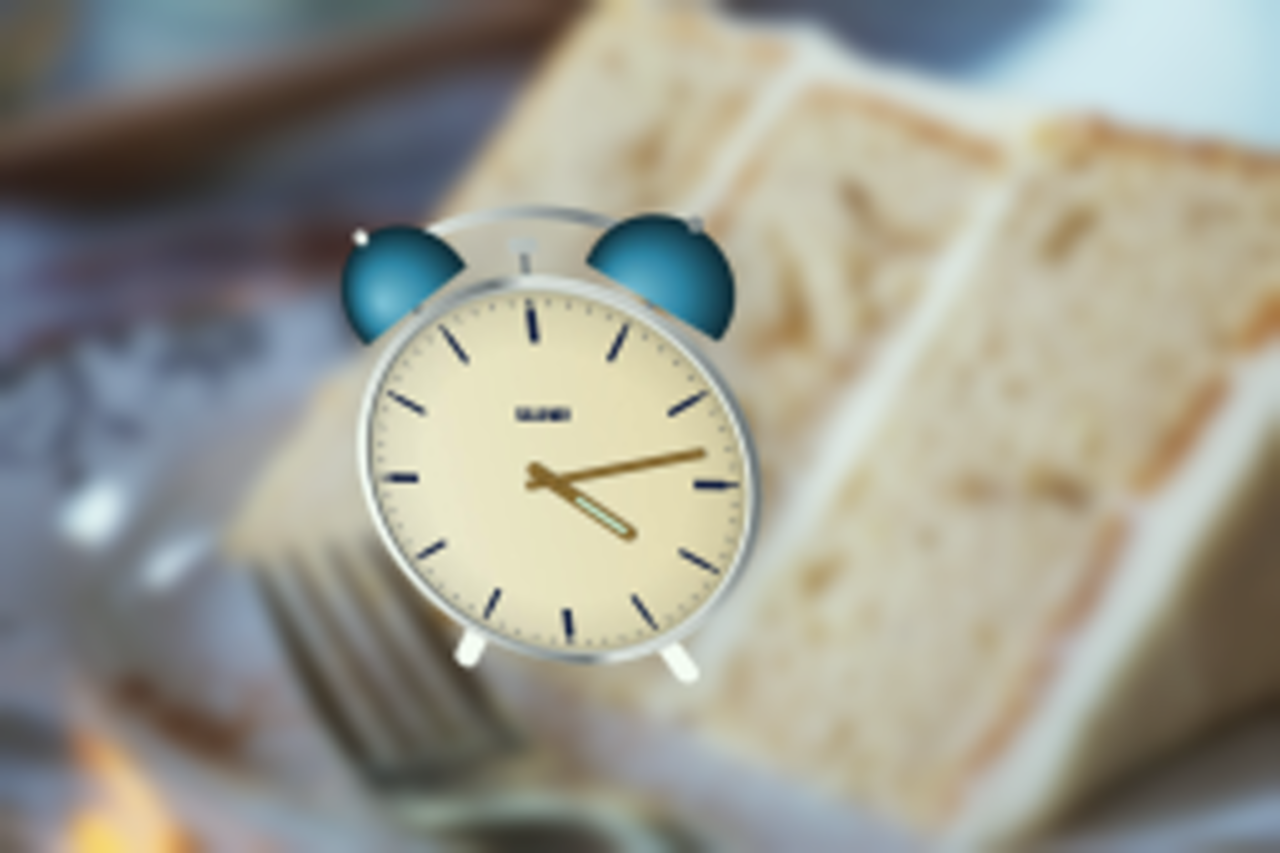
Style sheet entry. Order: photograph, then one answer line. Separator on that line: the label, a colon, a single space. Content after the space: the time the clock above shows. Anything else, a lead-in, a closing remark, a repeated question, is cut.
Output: 4:13
